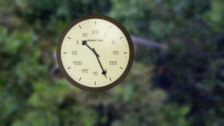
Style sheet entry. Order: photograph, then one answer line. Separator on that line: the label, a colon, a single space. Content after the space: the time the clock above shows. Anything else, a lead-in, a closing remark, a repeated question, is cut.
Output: 10:26
